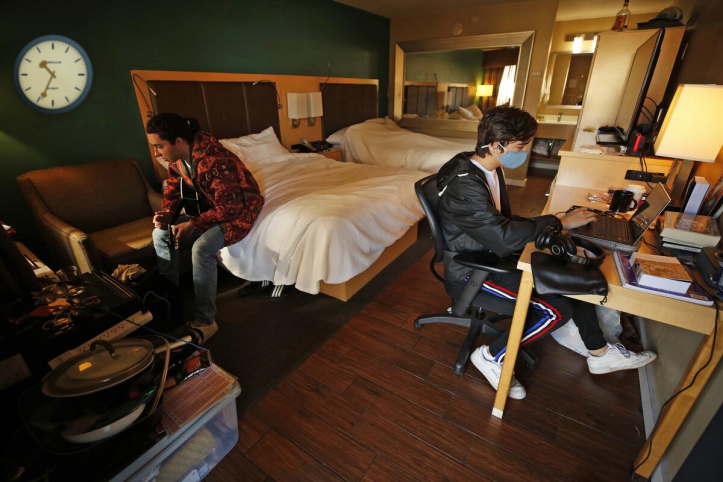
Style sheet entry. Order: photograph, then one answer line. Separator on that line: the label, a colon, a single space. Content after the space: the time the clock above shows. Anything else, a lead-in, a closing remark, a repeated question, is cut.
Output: 10:34
